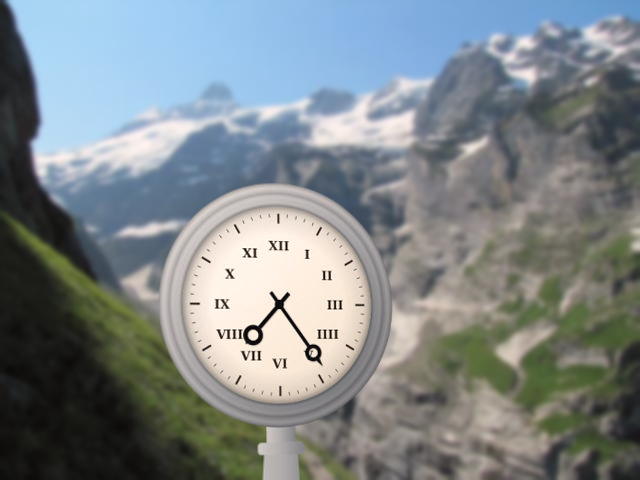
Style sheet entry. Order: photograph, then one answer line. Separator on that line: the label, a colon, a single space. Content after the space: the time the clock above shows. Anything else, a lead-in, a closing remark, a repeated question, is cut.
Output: 7:24
